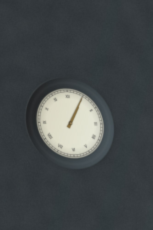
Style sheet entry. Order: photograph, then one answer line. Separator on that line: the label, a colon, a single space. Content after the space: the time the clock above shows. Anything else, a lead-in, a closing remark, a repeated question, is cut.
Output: 1:05
